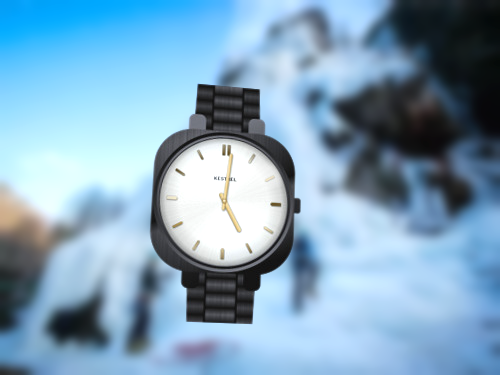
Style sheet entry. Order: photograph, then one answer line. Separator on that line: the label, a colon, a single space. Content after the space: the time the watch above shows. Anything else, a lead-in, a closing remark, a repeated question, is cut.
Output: 5:01
